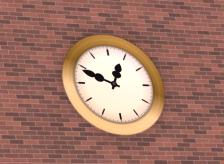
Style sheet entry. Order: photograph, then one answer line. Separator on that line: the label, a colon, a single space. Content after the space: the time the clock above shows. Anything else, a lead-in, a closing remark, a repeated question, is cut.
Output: 12:49
